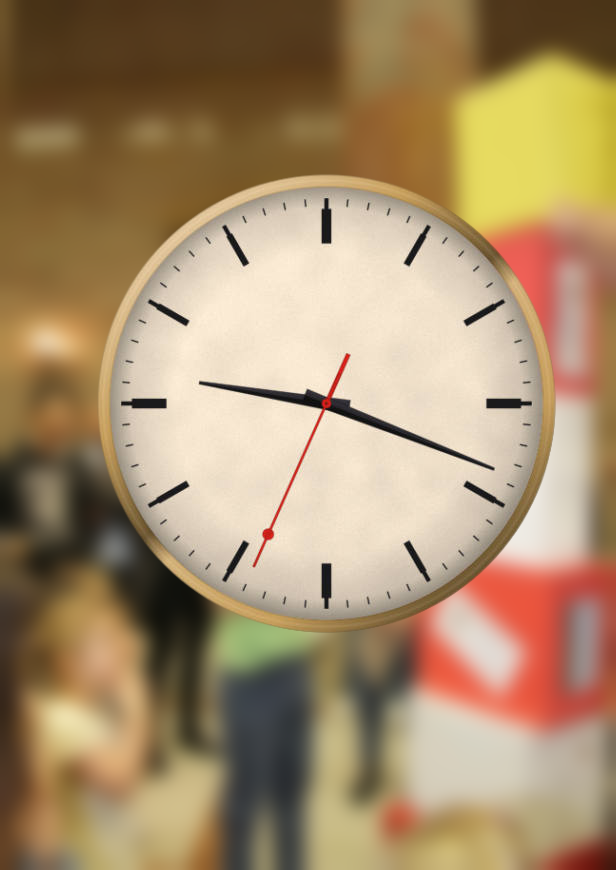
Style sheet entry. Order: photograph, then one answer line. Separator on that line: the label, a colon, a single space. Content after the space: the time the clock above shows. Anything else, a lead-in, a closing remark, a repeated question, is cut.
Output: 9:18:34
